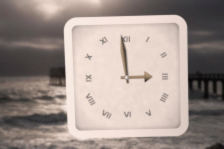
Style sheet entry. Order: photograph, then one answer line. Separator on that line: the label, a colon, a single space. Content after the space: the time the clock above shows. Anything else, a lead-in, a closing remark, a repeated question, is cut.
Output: 2:59
